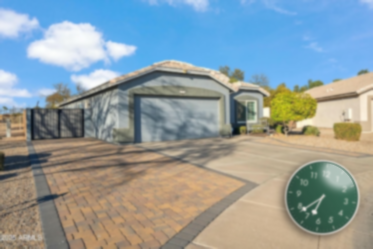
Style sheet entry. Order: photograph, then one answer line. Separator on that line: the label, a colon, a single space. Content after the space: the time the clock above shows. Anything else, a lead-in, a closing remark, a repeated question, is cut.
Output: 6:38
